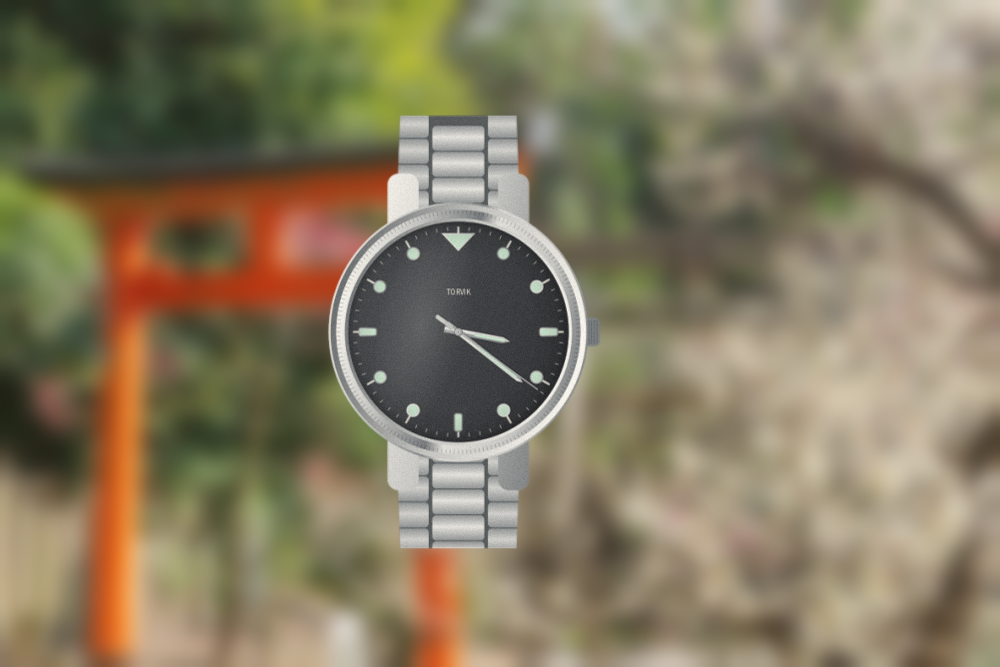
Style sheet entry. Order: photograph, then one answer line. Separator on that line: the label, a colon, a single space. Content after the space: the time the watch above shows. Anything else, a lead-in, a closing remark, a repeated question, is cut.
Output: 3:21:21
